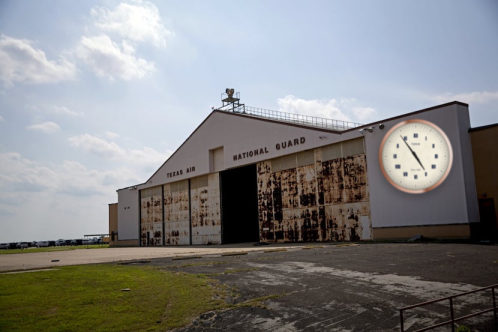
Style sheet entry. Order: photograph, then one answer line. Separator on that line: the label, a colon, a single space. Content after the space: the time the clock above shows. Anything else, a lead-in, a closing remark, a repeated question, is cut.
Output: 4:54
